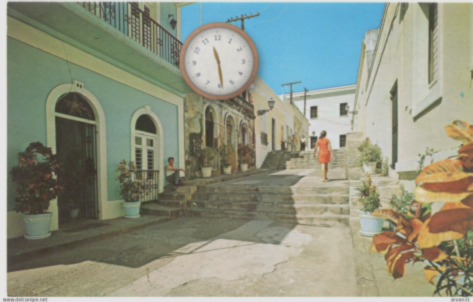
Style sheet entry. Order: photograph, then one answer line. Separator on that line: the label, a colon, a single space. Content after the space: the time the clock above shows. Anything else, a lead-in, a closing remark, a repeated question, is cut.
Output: 11:29
